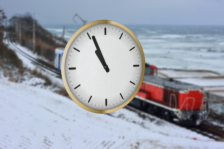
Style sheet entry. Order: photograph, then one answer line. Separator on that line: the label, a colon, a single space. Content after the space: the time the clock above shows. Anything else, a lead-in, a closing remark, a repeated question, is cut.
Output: 10:56
